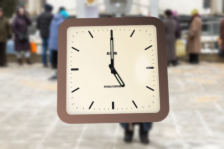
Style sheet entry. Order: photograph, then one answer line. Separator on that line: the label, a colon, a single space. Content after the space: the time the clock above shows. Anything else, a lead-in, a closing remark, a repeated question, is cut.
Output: 5:00
